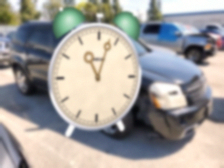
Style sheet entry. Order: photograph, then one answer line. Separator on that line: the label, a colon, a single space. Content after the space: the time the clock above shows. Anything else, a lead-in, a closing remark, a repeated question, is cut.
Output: 11:03
